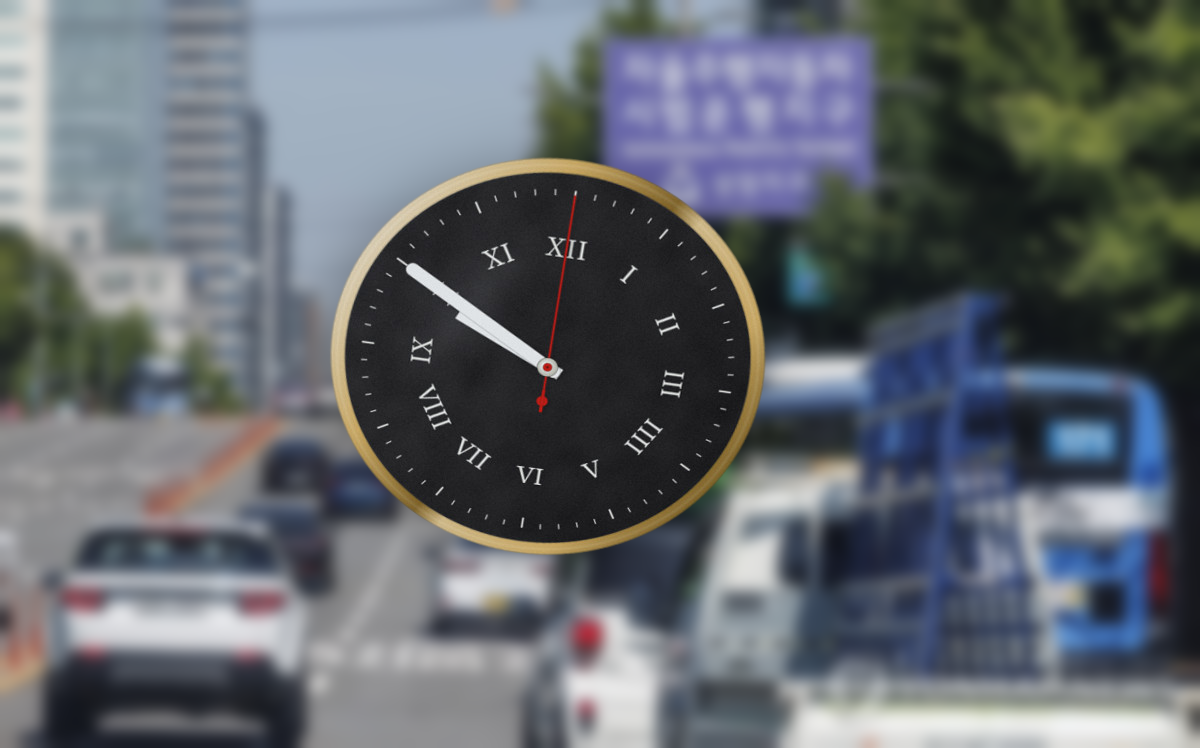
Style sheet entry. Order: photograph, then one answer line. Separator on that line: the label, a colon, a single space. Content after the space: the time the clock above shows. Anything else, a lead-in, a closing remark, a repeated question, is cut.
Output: 9:50:00
